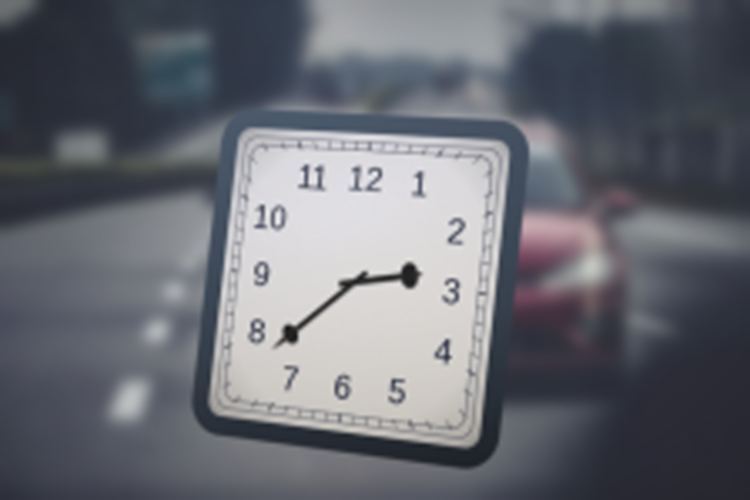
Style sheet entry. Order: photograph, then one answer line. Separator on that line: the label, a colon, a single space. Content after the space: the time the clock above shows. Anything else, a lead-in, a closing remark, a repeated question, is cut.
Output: 2:38
